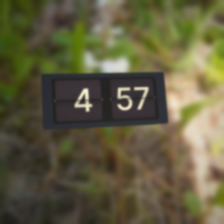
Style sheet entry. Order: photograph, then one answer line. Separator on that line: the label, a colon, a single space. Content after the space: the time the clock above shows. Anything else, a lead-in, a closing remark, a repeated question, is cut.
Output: 4:57
